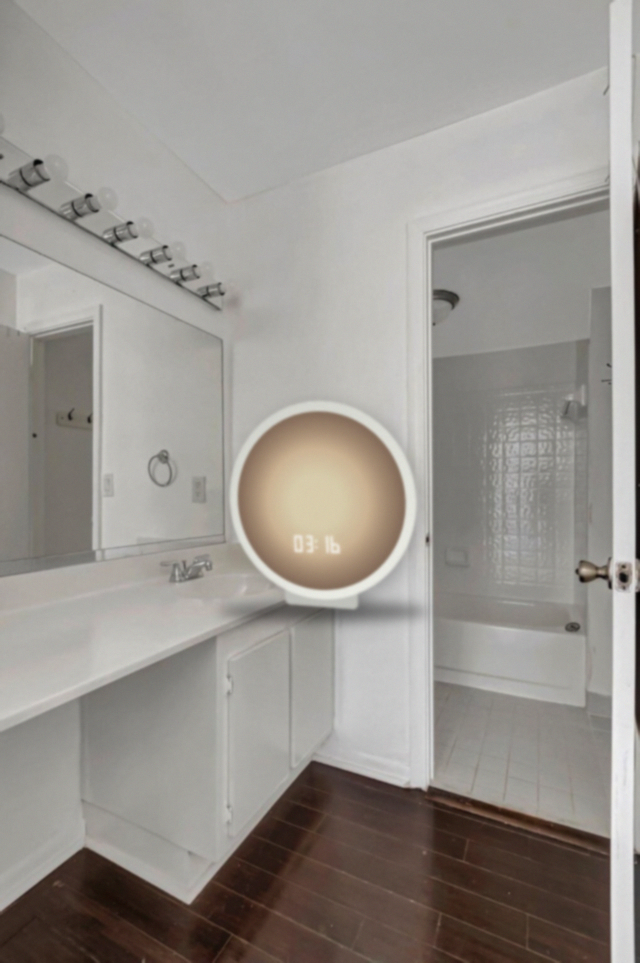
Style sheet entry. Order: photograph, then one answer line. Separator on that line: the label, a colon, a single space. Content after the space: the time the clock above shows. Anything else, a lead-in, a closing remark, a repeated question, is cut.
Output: 3:16
